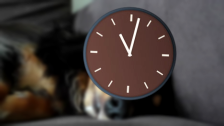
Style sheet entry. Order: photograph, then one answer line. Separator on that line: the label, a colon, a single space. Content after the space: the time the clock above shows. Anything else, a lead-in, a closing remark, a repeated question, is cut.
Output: 11:02
